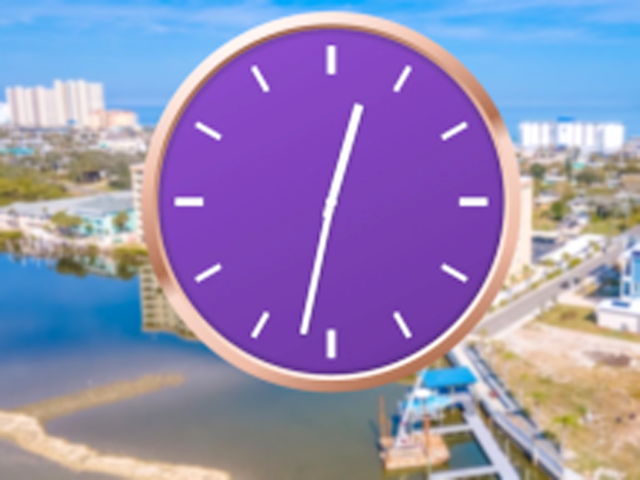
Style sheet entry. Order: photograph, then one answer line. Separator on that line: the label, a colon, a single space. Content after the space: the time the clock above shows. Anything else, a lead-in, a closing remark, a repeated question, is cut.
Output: 12:32
